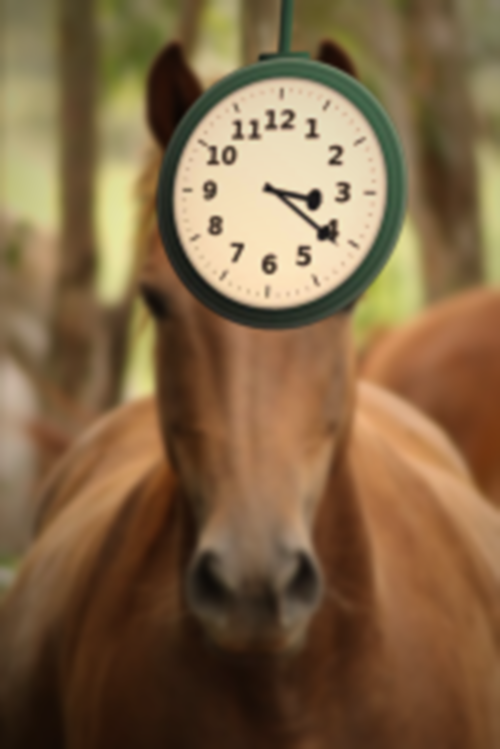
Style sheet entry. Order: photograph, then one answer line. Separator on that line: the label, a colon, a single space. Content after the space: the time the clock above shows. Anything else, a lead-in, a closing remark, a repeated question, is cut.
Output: 3:21
